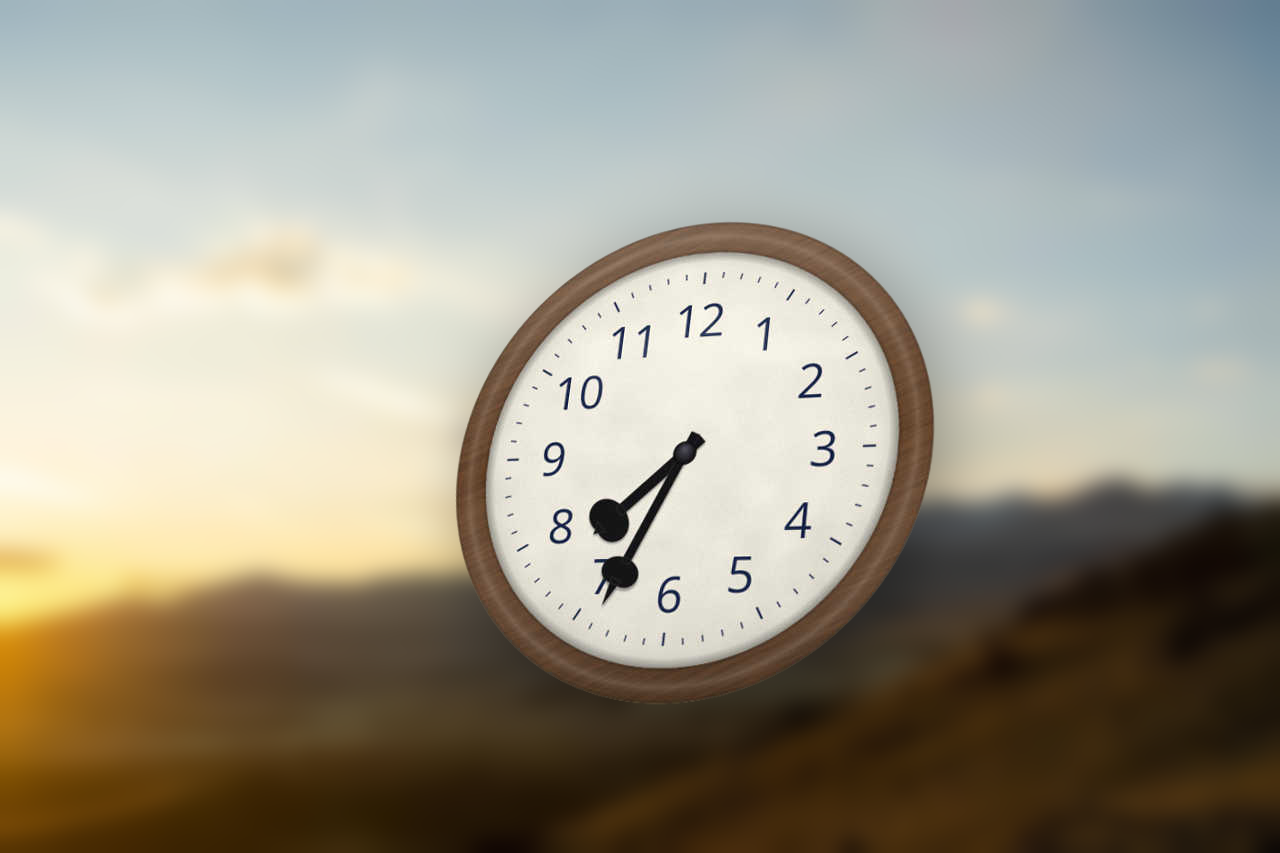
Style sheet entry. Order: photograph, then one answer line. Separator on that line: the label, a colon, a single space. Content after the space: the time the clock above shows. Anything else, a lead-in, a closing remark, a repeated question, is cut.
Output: 7:34
